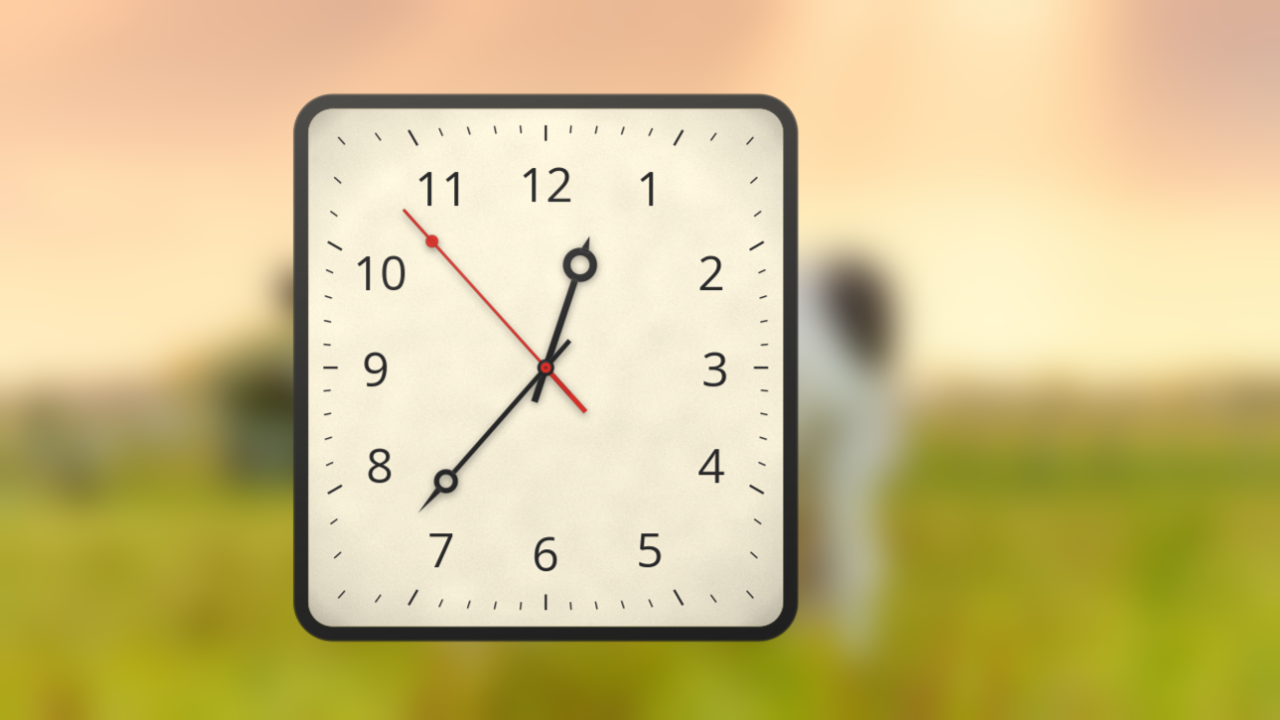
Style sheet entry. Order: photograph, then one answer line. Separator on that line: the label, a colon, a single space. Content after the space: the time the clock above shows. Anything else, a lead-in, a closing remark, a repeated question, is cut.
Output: 12:36:53
